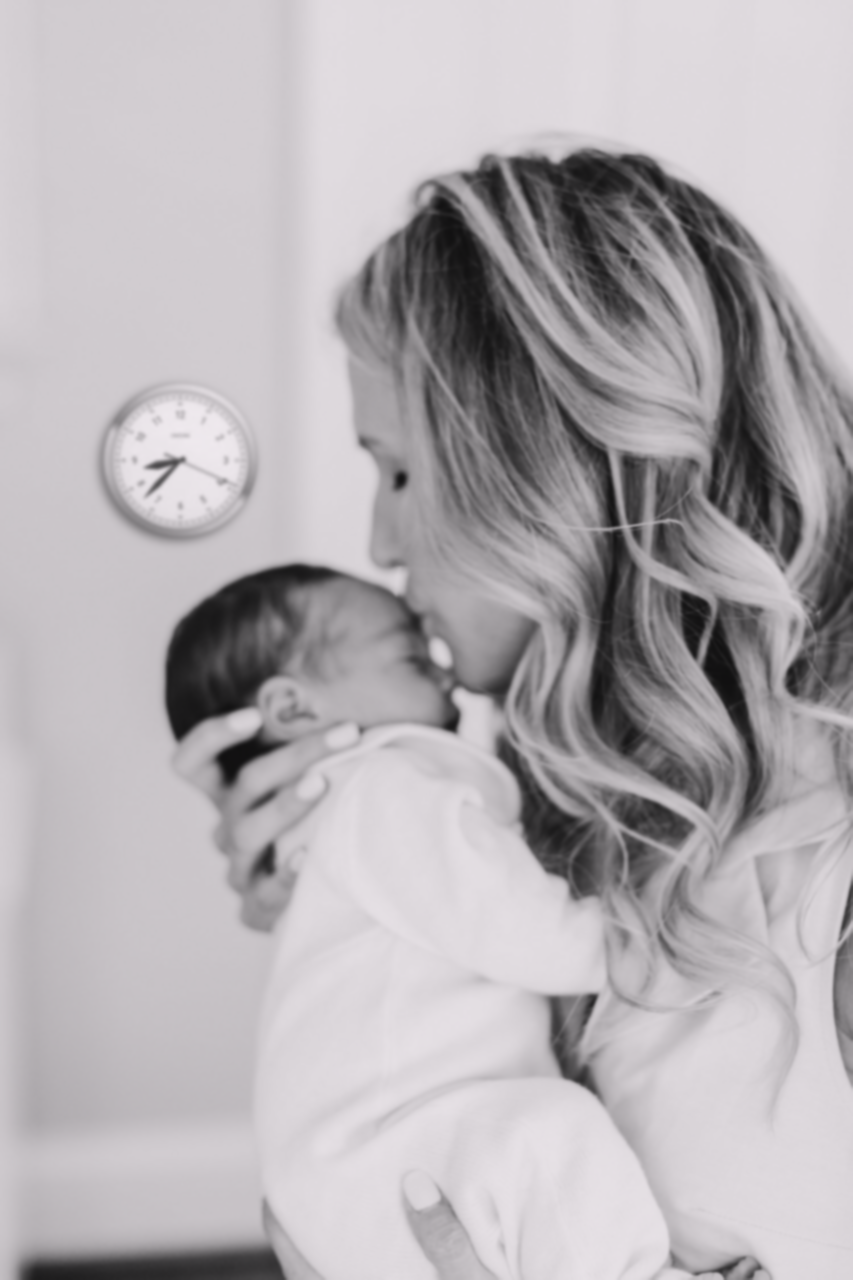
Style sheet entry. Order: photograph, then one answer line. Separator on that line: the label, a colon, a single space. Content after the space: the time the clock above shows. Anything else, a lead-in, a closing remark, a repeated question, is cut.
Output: 8:37:19
